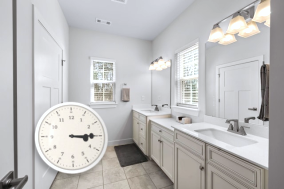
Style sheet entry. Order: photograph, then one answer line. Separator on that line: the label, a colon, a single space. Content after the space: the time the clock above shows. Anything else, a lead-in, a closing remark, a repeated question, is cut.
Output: 3:15
